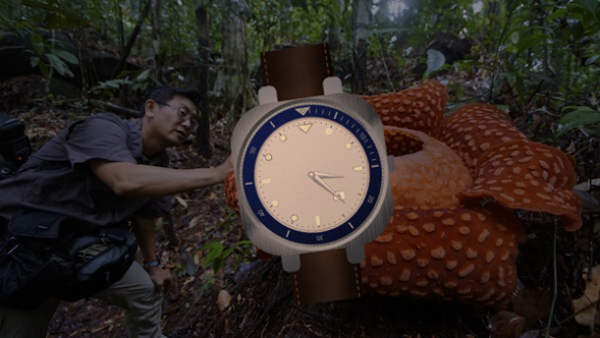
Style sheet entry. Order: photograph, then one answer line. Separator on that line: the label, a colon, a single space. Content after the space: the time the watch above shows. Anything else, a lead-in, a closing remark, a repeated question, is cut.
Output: 3:23
